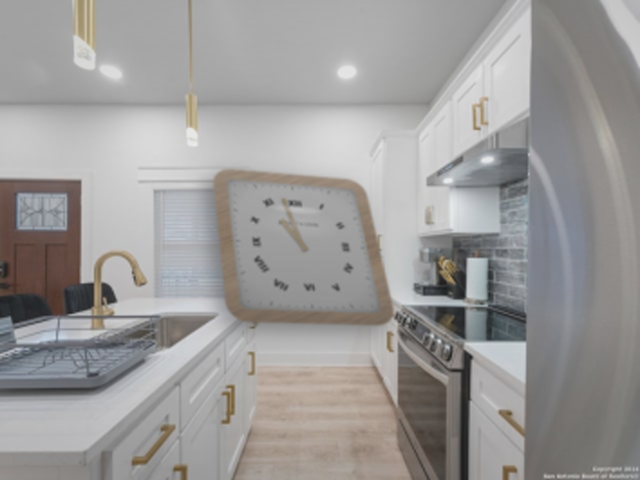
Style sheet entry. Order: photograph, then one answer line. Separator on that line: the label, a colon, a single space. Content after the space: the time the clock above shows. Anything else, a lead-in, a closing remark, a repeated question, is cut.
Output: 10:58
